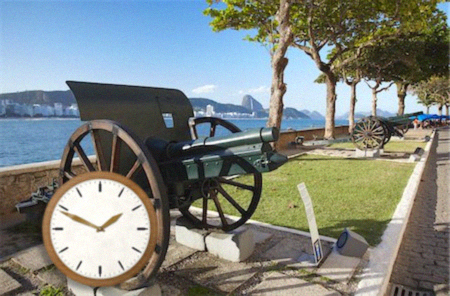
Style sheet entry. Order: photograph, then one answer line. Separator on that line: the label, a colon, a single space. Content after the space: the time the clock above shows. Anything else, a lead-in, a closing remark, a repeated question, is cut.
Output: 1:49
